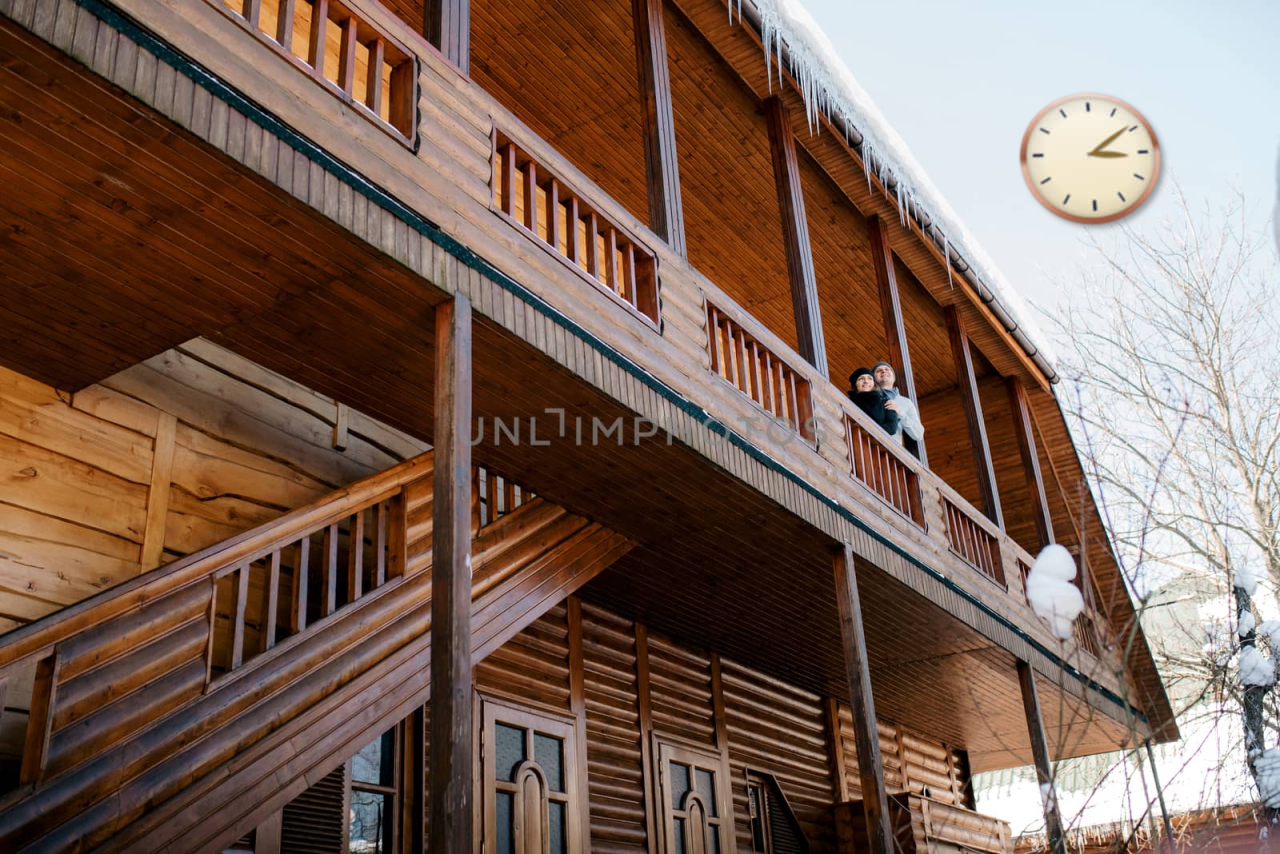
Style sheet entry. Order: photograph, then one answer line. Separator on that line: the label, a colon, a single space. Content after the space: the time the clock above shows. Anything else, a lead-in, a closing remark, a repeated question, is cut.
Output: 3:09
